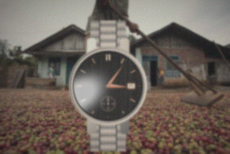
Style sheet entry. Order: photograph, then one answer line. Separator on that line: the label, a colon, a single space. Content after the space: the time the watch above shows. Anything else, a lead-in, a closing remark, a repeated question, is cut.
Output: 3:06
